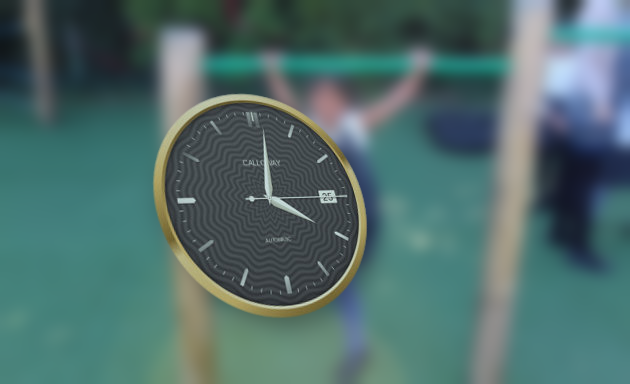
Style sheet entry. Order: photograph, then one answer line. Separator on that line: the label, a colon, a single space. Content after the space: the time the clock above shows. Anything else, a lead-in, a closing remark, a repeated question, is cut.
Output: 4:01:15
